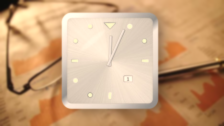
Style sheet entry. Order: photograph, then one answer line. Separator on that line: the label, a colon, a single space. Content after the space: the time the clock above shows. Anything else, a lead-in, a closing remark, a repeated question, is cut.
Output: 12:04
